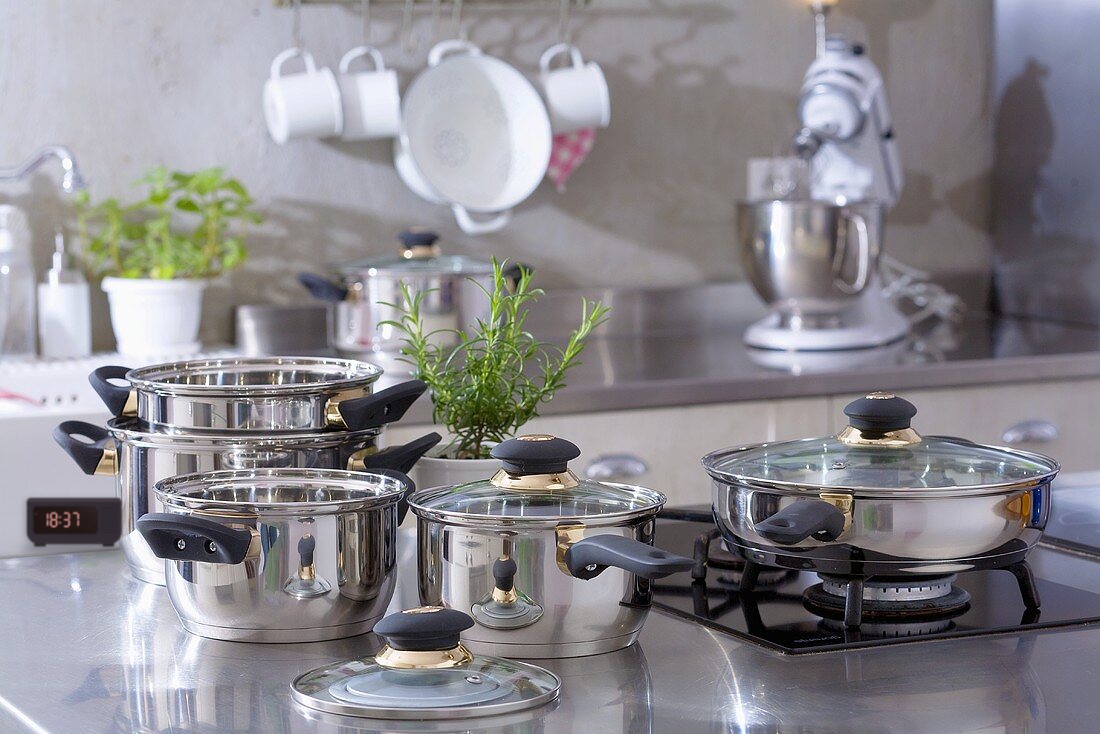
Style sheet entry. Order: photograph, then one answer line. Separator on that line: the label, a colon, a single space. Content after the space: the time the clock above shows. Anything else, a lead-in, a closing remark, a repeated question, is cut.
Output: 18:37
